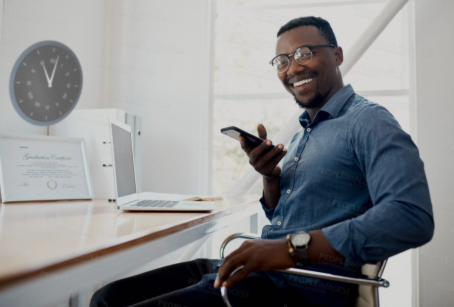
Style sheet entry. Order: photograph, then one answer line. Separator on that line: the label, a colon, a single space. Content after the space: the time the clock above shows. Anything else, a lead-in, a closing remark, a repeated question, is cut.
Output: 11:02
